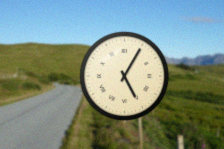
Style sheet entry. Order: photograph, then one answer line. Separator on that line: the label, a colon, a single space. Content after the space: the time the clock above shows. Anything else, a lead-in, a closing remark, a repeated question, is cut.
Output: 5:05
